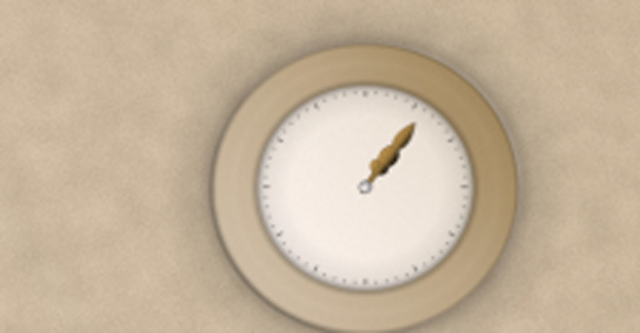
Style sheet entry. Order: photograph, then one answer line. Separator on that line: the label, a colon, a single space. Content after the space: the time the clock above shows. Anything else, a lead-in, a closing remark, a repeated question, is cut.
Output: 1:06
